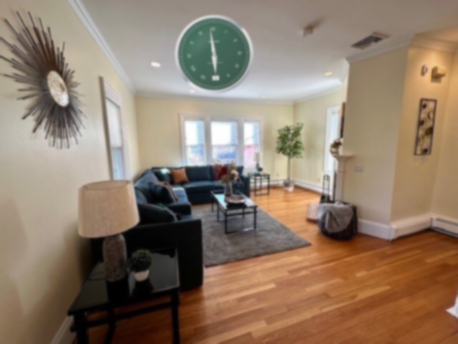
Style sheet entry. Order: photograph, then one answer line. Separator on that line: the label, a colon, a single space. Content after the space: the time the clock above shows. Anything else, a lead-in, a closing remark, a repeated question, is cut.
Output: 5:59
